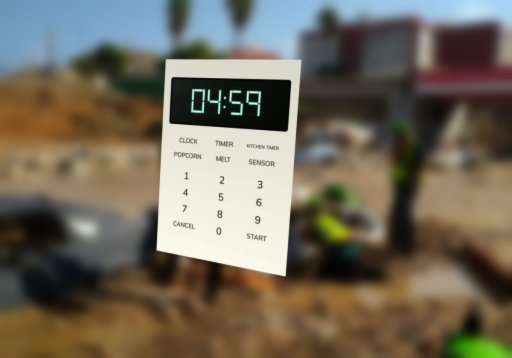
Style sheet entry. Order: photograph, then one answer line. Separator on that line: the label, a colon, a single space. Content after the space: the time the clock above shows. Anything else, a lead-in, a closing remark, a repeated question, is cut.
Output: 4:59
